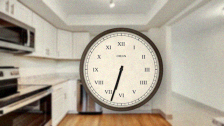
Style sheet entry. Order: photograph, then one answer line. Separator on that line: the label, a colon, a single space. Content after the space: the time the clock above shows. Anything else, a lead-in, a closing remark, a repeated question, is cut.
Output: 6:33
